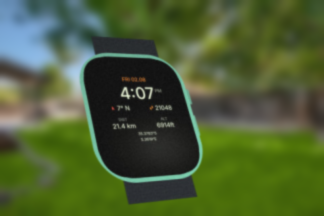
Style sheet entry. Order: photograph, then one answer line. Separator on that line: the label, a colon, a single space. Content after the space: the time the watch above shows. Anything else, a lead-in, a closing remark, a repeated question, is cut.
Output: 4:07
